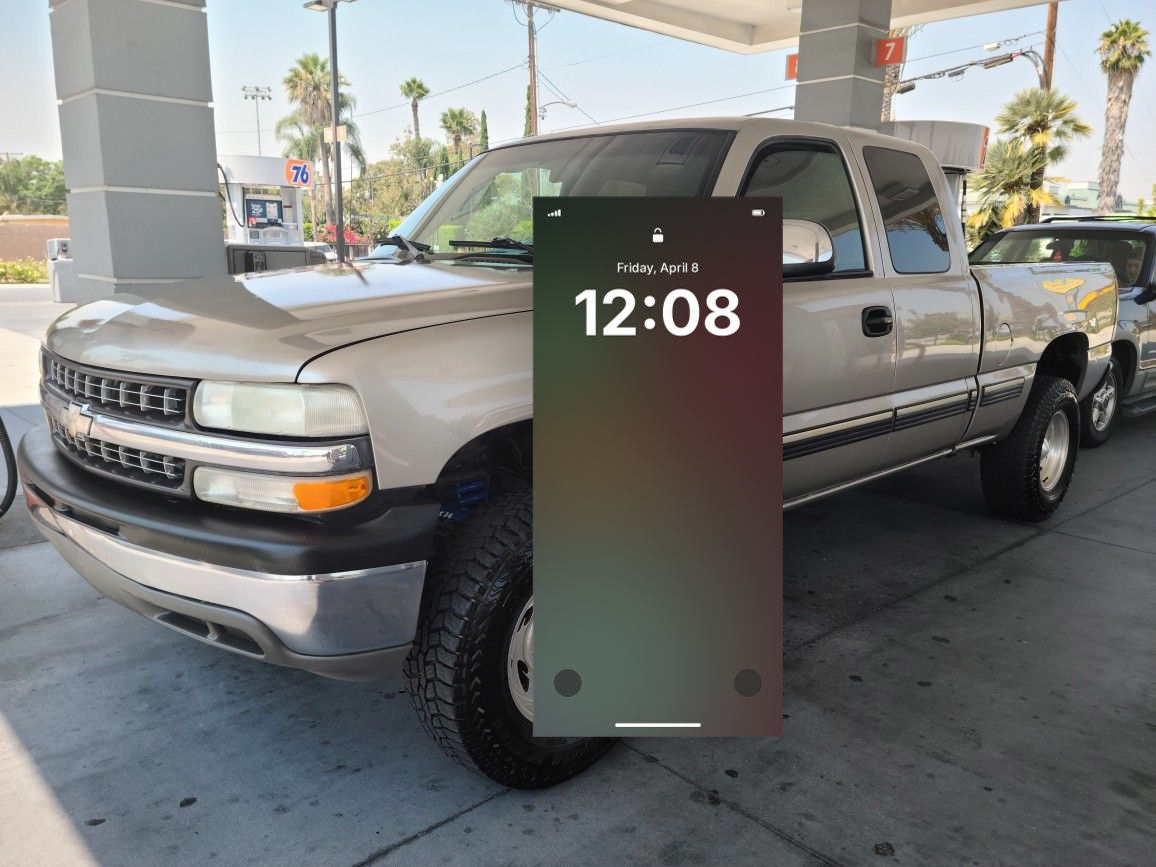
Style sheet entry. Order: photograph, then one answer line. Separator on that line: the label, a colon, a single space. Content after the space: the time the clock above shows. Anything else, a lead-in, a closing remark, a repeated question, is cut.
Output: 12:08
